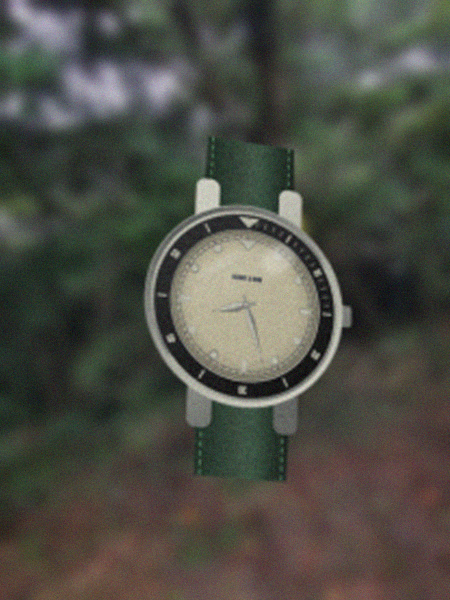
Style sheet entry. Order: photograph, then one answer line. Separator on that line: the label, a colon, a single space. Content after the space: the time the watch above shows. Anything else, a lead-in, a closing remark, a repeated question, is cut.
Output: 8:27
